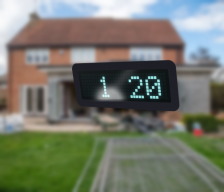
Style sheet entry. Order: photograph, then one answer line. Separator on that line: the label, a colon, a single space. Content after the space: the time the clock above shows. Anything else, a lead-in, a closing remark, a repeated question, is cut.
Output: 1:20
